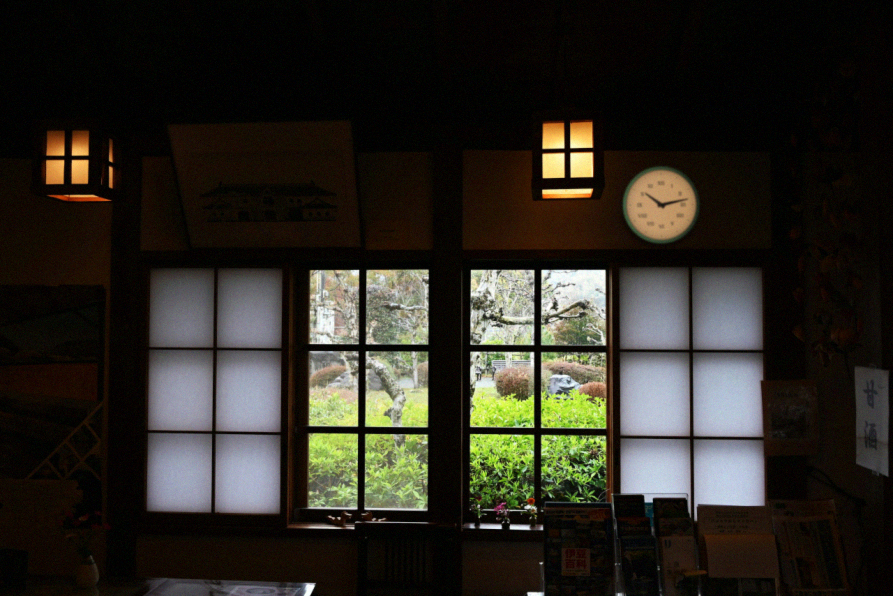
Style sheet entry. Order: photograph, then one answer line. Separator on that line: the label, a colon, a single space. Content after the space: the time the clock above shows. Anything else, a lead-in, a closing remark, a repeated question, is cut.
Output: 10:13
